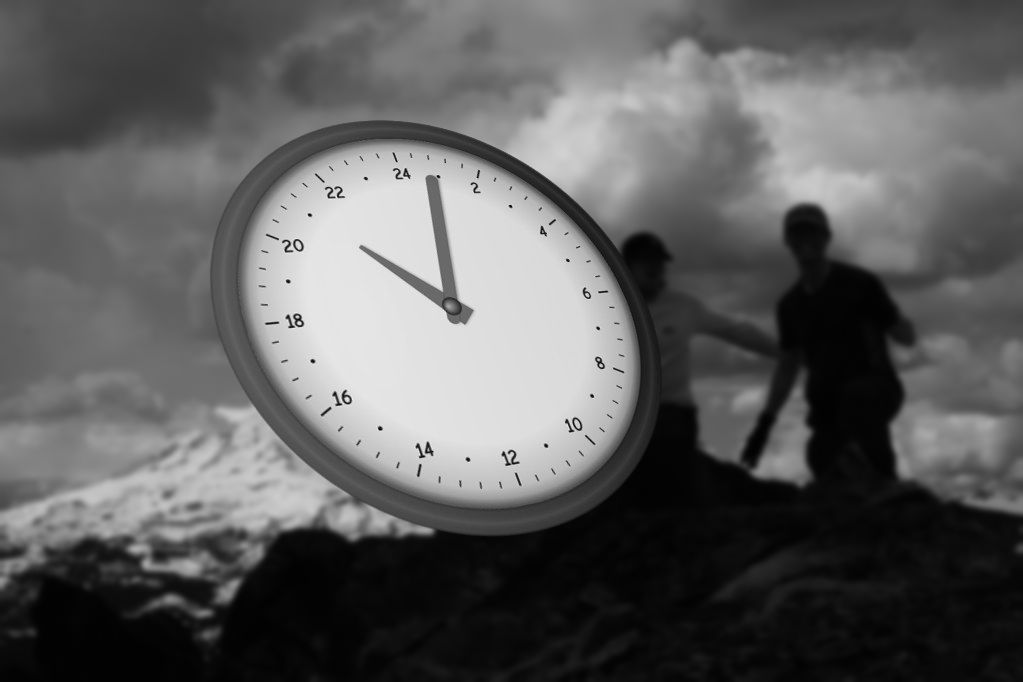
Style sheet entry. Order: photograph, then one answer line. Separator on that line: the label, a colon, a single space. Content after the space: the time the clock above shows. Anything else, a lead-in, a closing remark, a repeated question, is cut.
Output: 21:02
